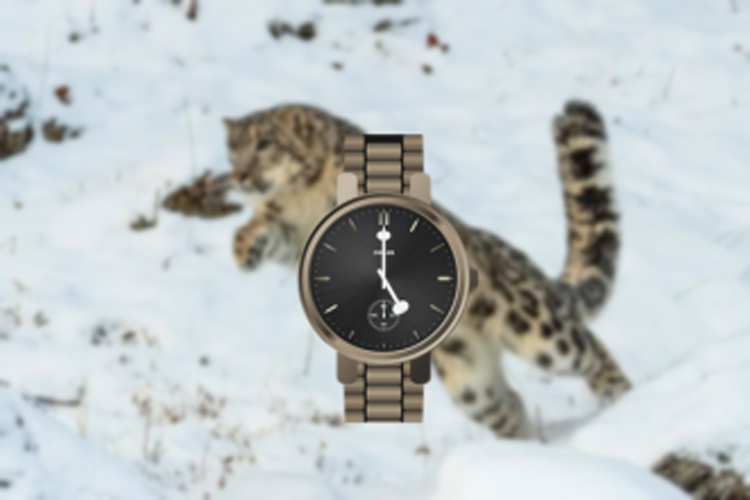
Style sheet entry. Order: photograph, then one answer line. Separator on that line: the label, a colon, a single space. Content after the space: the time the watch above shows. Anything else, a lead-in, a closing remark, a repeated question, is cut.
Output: 5:00
